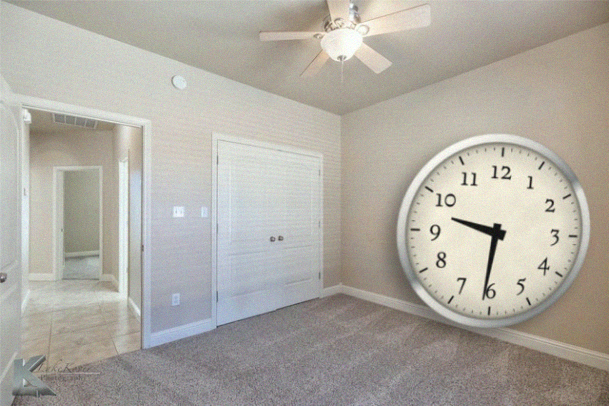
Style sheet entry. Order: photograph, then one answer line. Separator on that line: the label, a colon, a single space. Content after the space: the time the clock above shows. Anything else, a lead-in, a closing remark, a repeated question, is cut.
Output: 9:31
